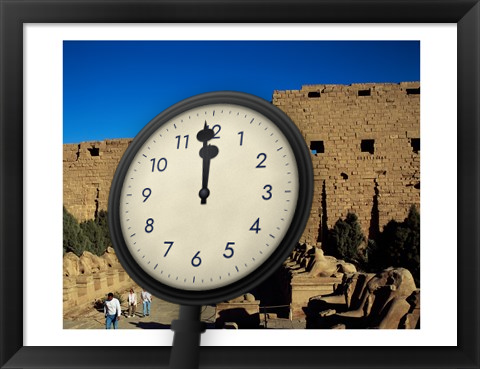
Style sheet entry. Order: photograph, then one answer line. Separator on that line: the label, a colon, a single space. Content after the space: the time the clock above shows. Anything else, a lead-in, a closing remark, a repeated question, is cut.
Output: 11:59
